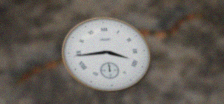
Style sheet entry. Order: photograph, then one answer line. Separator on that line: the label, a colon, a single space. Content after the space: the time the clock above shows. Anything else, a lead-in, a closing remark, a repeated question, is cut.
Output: 3:44
